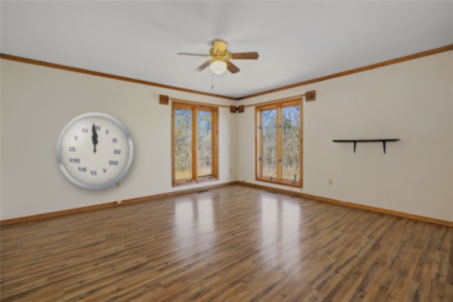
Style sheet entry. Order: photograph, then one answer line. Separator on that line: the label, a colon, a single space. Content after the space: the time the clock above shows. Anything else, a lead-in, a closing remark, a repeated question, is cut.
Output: 11:59
